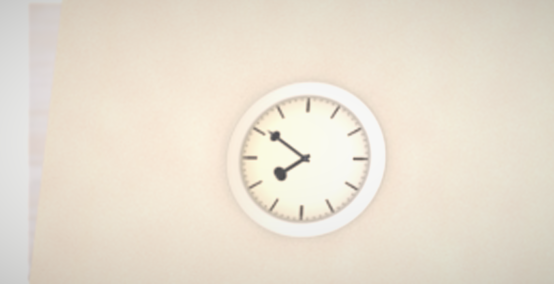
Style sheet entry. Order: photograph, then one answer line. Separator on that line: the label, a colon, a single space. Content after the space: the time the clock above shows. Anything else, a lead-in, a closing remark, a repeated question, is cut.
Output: 7:51
